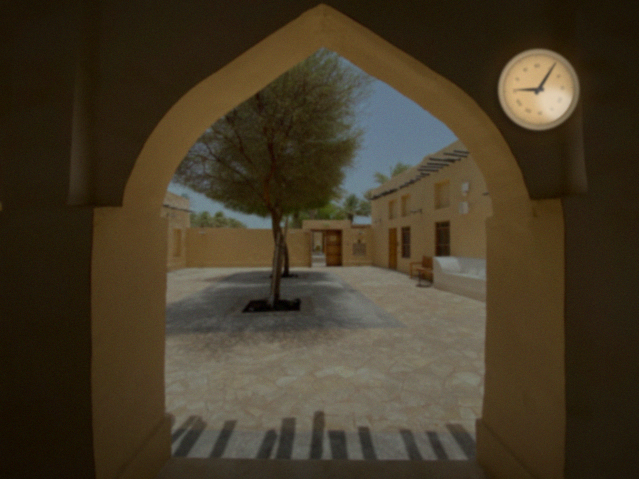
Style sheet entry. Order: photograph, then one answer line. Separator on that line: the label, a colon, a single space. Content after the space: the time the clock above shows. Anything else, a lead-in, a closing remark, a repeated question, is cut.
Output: 9:06
